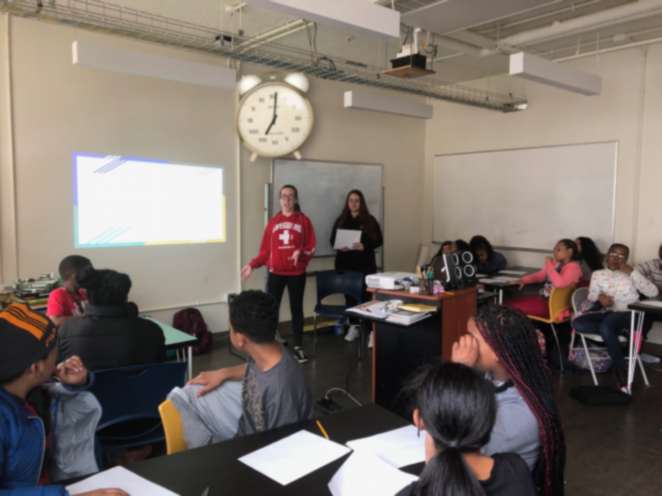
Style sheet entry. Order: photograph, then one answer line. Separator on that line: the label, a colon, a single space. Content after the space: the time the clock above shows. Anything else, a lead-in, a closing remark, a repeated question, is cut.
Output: 7:01
